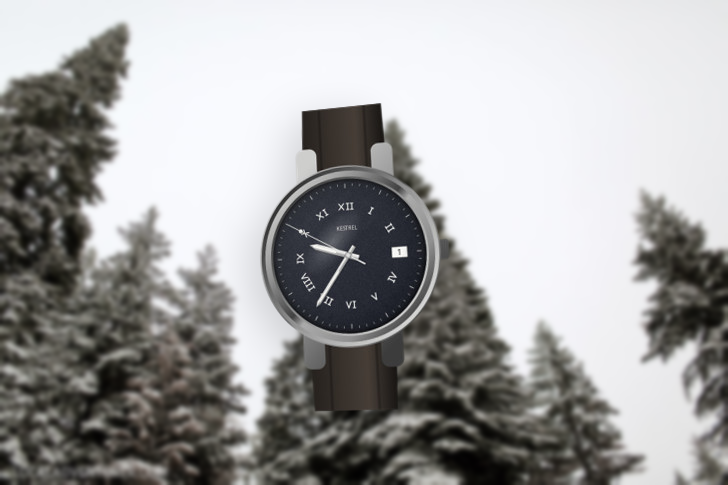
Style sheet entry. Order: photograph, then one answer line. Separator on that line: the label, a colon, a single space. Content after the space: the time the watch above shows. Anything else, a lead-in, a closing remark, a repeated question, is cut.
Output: 9:35:50
